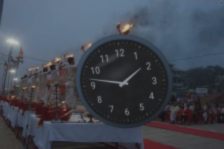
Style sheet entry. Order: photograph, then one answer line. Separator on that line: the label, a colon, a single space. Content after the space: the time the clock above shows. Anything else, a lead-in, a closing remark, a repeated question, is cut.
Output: 1:47
